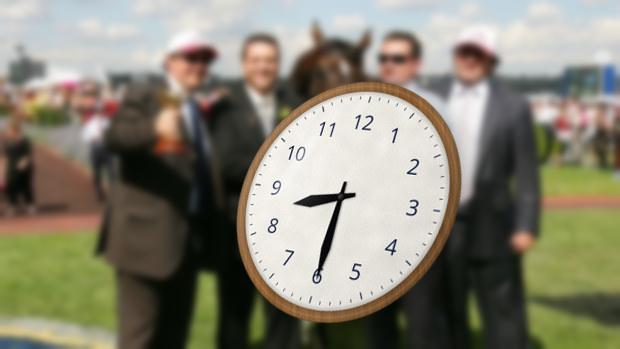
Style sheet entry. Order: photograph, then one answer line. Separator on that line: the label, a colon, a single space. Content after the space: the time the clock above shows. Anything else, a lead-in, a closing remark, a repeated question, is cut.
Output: 8:30
